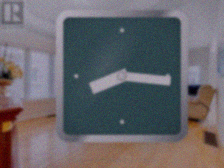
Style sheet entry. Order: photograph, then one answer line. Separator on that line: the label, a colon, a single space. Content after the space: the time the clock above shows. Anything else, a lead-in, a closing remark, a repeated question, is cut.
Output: 8:16
